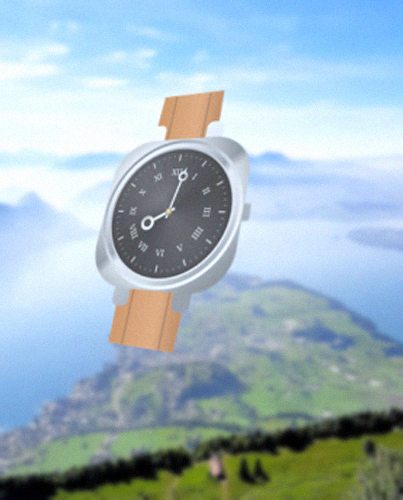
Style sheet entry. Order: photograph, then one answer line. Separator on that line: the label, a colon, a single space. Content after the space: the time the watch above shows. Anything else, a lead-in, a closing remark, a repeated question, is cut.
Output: 8:02
